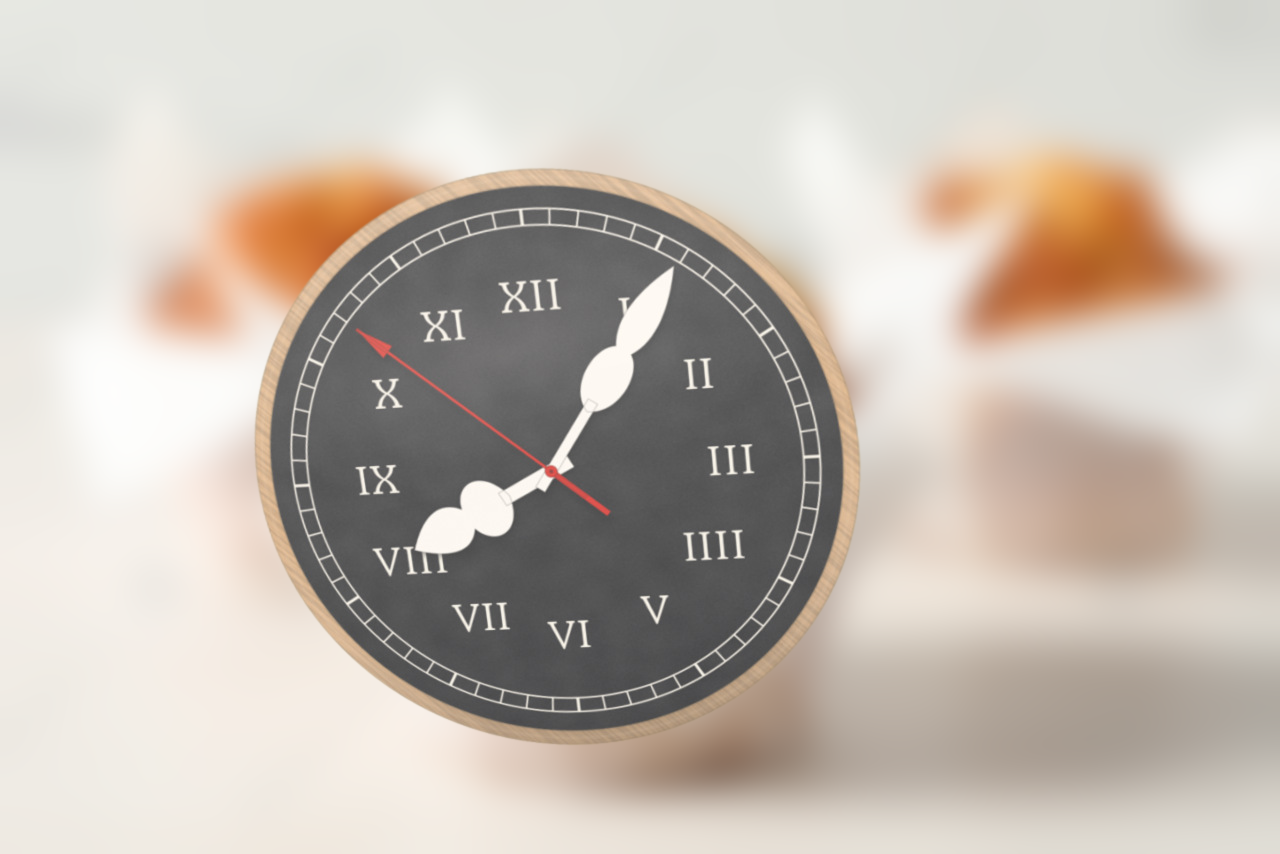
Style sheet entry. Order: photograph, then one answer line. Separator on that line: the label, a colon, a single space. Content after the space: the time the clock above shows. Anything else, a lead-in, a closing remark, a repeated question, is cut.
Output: 8:05:52
